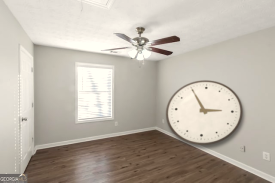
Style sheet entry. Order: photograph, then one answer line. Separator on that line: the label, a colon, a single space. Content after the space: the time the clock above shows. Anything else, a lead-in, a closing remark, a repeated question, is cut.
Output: 2:55
